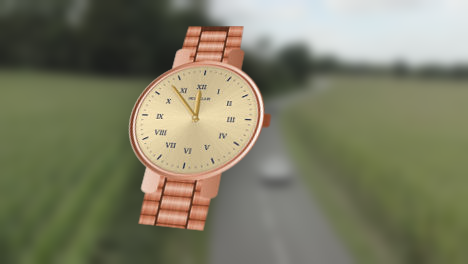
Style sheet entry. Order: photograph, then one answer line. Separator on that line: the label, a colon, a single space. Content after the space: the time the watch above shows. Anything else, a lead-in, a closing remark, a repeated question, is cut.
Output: 11:53
